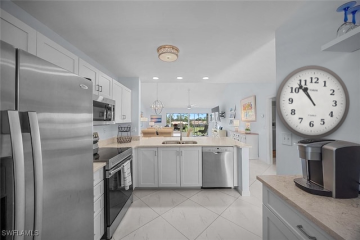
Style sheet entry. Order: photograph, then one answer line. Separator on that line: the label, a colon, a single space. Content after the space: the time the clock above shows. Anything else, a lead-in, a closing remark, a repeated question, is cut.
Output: 10:53
